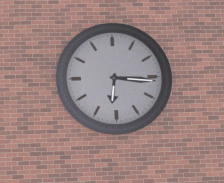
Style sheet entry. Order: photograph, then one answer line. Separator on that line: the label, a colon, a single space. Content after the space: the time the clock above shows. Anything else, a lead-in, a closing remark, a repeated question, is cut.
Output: 6:16
